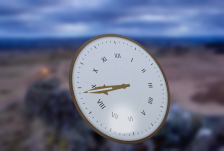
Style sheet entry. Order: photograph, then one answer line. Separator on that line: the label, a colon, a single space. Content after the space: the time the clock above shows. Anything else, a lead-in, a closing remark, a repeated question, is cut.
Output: 8:44
